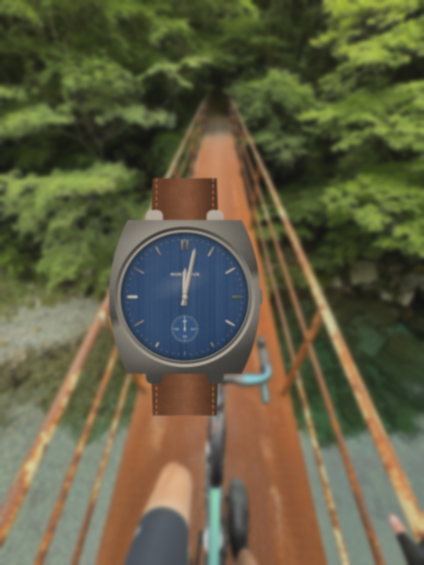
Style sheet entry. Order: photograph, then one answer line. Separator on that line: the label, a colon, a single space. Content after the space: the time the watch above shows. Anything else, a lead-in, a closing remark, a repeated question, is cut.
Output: 12:02
